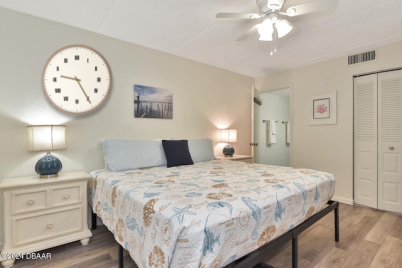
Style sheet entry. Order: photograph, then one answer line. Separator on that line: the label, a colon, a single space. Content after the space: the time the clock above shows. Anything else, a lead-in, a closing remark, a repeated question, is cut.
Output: 9:25
